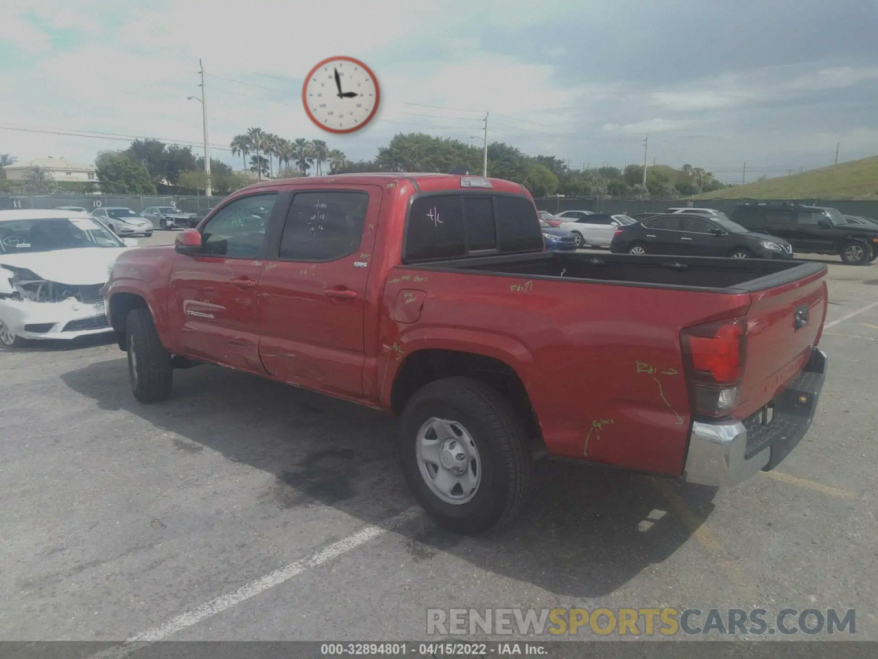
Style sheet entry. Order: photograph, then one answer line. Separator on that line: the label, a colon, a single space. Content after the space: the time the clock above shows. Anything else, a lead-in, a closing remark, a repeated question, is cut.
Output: 2:58
